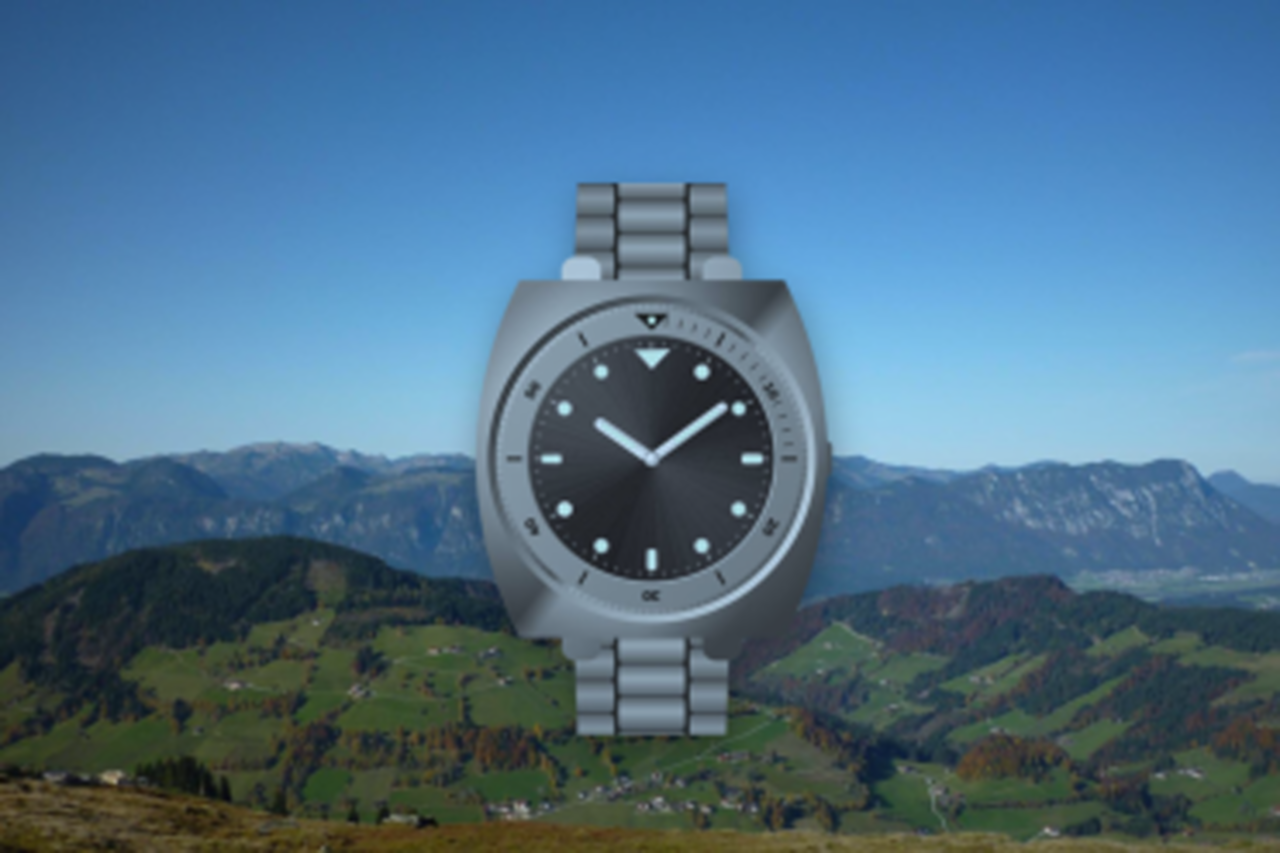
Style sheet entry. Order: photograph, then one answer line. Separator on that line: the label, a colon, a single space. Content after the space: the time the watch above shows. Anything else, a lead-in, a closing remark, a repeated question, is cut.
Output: 10:09
